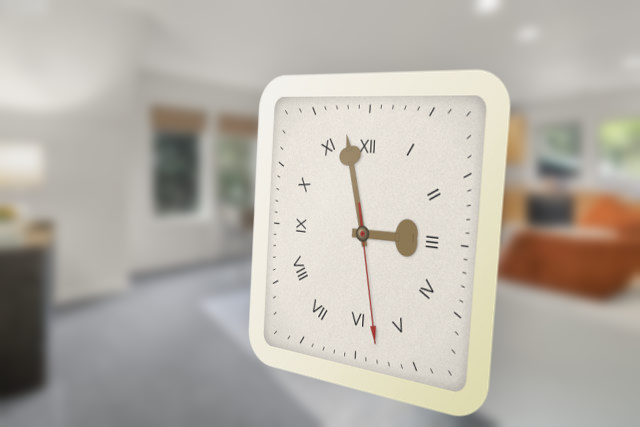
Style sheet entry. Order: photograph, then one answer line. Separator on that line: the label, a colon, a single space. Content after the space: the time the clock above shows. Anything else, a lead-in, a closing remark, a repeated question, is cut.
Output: 2:57:28
